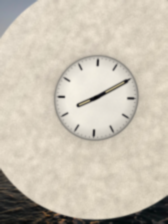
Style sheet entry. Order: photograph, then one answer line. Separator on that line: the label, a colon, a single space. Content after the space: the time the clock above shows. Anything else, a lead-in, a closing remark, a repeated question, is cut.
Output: 8:10
